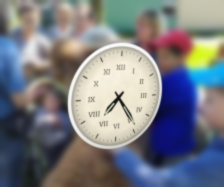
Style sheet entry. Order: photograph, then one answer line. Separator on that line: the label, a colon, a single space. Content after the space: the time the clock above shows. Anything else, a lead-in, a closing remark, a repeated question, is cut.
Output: 7:24
